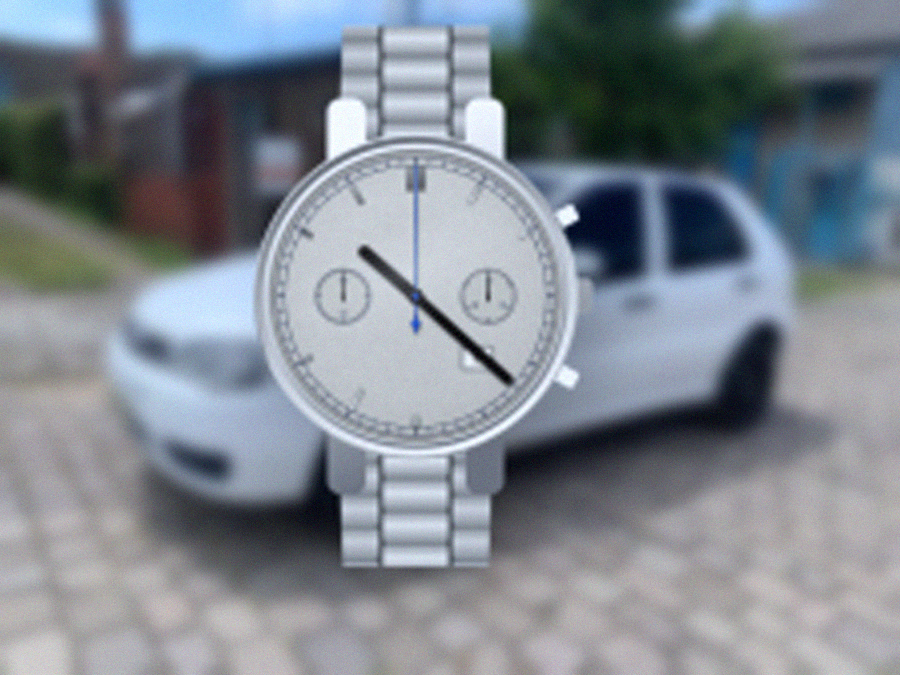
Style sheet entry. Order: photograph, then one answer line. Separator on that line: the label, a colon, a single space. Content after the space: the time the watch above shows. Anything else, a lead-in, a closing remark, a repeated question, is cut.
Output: 10:22
